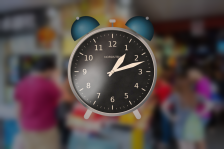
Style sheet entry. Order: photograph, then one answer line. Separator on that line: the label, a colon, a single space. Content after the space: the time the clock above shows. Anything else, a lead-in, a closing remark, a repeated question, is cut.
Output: 1:12
